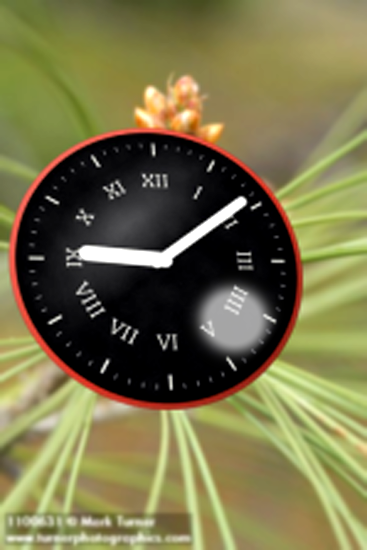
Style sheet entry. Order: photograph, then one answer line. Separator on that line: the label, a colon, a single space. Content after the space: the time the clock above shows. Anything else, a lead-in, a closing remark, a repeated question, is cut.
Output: 9:09
